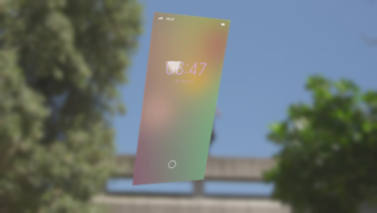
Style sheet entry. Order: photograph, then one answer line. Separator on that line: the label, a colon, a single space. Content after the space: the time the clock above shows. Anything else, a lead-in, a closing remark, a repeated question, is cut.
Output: 6:47
